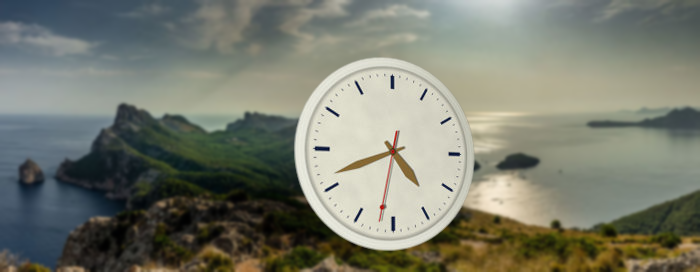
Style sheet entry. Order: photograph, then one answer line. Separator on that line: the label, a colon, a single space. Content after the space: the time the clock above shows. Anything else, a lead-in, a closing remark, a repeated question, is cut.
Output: 4:41:32
